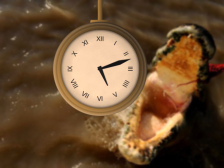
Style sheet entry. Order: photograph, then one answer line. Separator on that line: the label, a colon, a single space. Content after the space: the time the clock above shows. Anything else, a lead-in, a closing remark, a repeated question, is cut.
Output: 5:12
